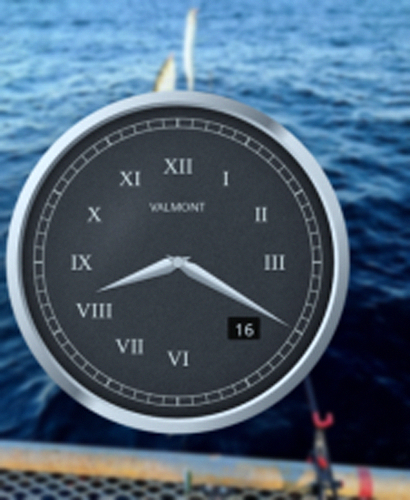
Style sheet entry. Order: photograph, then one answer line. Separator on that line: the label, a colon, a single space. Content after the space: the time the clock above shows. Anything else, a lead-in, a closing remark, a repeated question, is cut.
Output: 8:20
